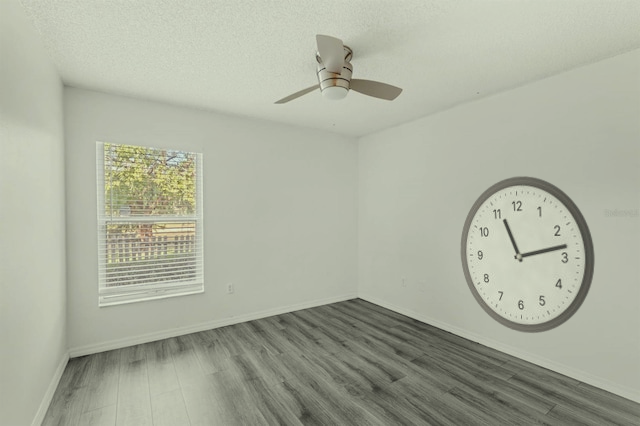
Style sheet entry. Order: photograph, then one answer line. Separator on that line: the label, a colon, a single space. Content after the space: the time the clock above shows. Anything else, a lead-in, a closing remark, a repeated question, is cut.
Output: 11:13
